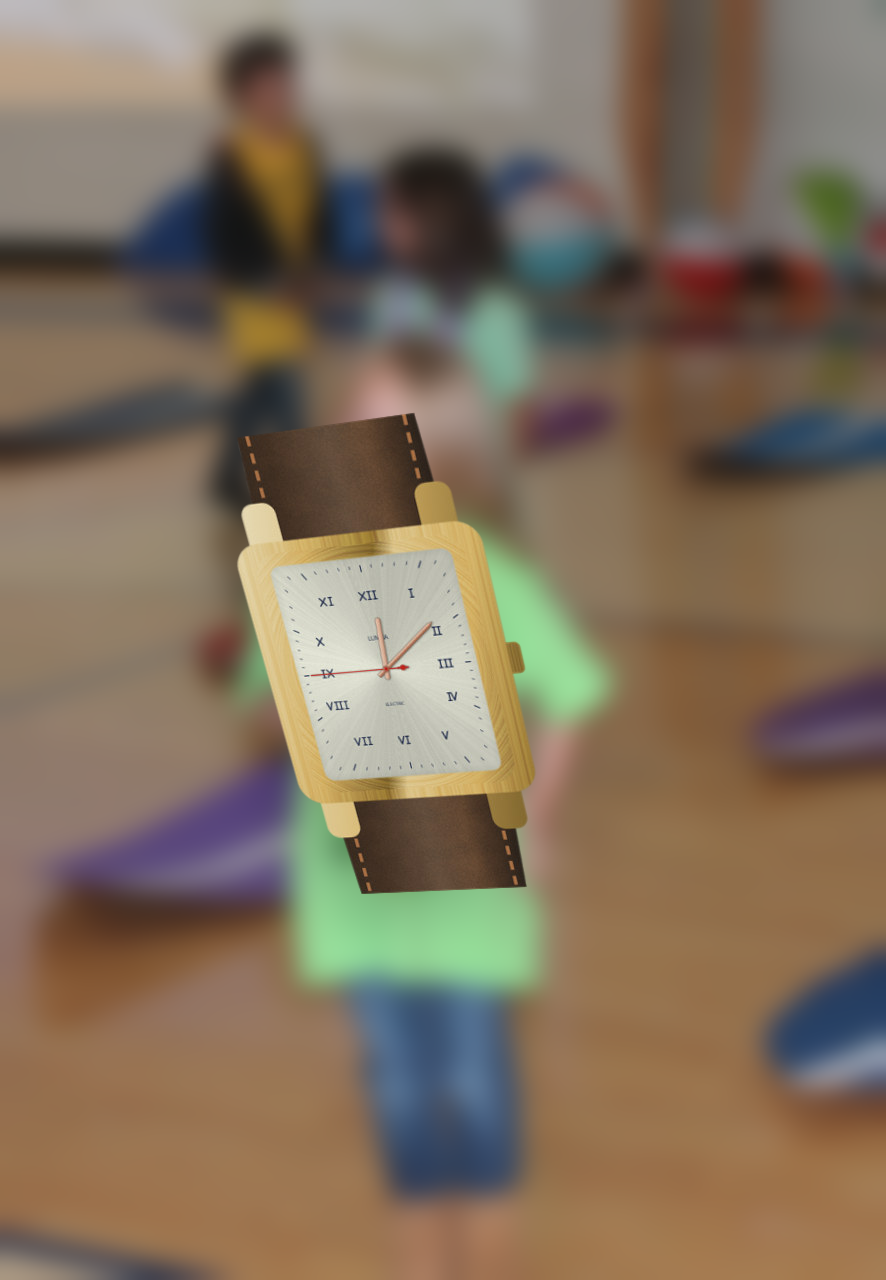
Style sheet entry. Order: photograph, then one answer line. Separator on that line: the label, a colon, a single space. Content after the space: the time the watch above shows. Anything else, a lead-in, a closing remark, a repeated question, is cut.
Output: 12:08:45
